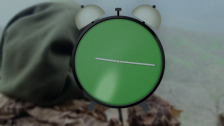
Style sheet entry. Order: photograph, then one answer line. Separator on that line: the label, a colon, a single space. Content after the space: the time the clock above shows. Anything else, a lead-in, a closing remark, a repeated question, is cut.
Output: 9:16
